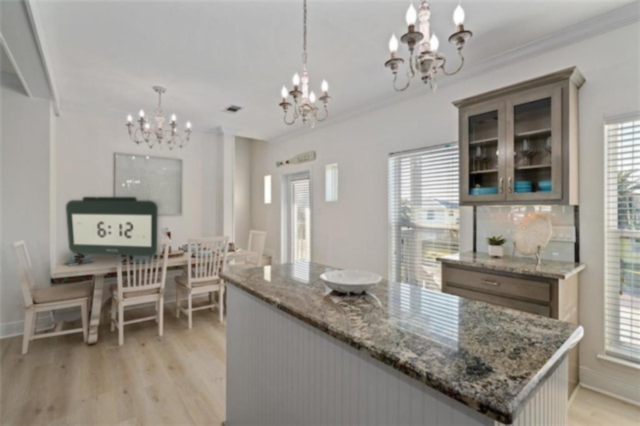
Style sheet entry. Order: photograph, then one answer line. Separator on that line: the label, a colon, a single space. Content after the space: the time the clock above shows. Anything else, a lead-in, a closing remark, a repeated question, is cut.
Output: 6:12
